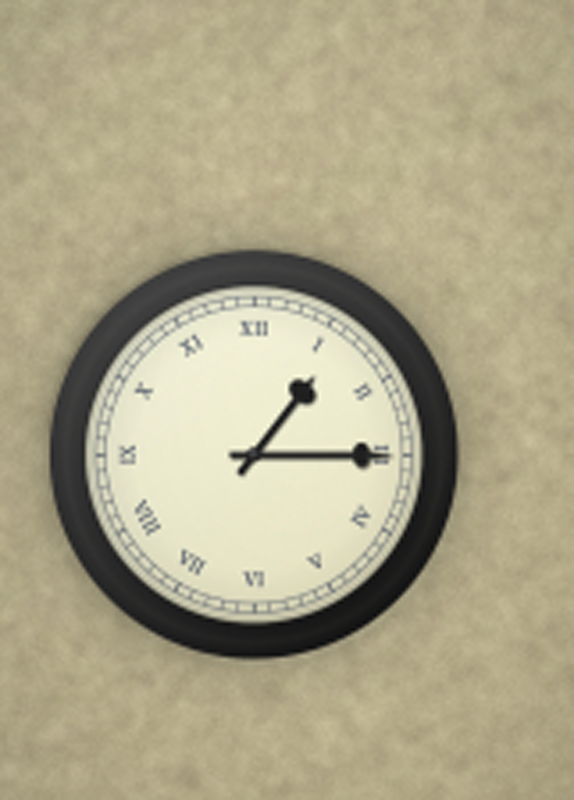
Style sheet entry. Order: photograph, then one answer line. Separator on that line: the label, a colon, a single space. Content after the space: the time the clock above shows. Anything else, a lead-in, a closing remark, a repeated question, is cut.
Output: 1:15
